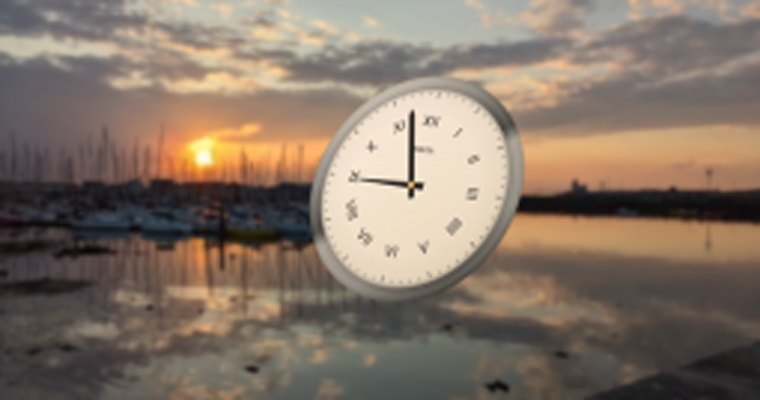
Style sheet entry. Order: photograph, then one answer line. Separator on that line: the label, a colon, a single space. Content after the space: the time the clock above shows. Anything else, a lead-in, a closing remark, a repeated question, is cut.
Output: 8:57
